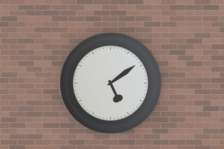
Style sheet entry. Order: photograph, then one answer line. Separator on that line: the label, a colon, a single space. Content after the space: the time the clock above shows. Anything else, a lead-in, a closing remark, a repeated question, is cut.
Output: 5:09
